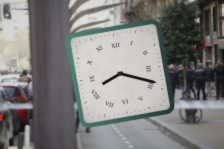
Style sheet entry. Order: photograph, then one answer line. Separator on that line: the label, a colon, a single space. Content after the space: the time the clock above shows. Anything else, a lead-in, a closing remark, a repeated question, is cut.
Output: 8:19
